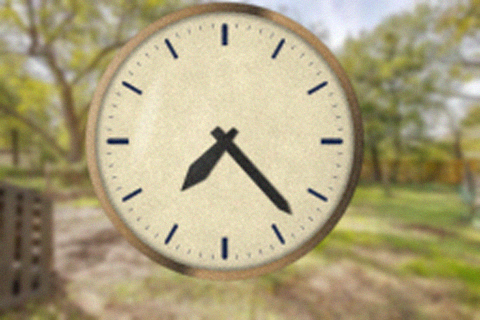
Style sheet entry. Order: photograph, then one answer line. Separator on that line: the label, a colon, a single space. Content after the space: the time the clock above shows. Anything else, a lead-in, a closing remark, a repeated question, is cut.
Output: 7:23
